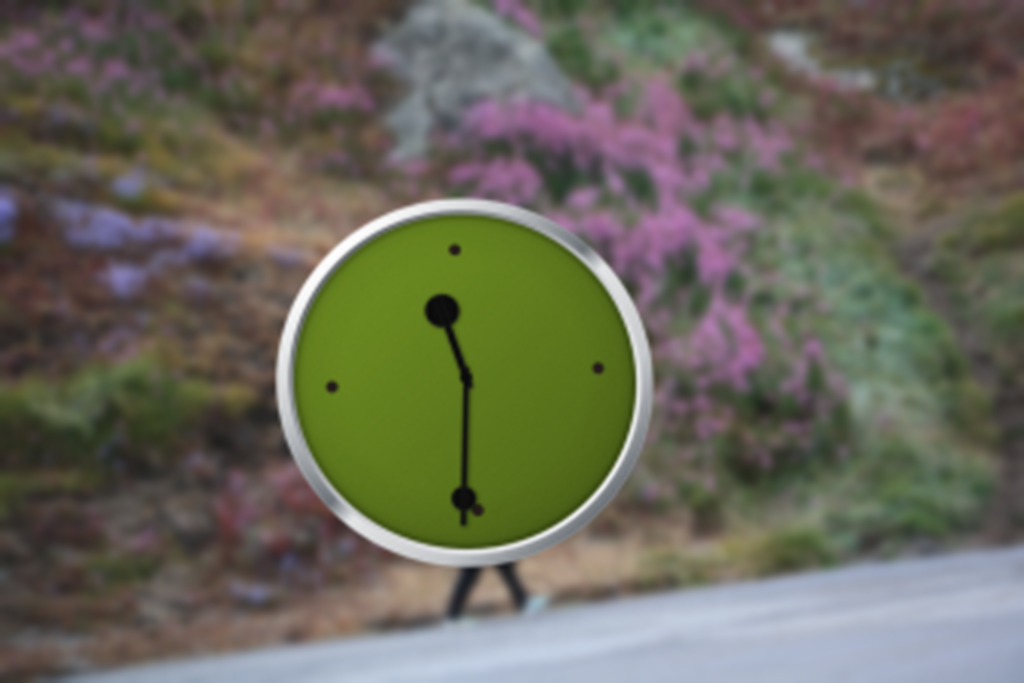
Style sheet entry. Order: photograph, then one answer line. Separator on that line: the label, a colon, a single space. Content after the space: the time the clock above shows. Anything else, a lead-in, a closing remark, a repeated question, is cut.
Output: 11:31
